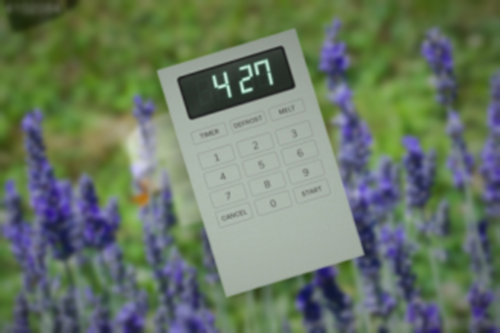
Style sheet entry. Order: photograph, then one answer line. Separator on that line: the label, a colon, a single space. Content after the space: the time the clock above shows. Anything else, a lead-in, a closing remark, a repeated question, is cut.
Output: 4:27
